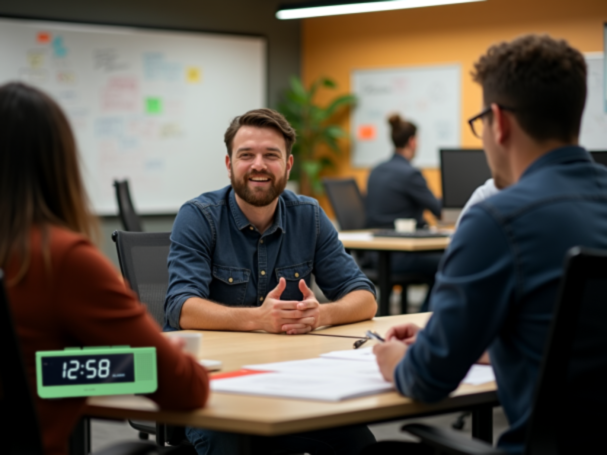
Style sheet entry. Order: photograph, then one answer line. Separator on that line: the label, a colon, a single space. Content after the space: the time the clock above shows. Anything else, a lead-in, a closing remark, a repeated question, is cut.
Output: 12:58
